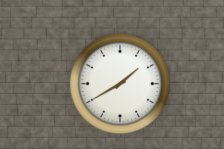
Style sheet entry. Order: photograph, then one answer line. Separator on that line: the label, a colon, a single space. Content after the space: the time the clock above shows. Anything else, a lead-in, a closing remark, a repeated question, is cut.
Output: 1:40
